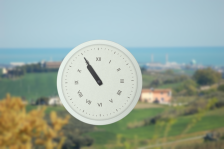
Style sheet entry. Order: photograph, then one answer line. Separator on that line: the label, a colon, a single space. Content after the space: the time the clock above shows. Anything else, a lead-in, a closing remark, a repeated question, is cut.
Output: 10:55
